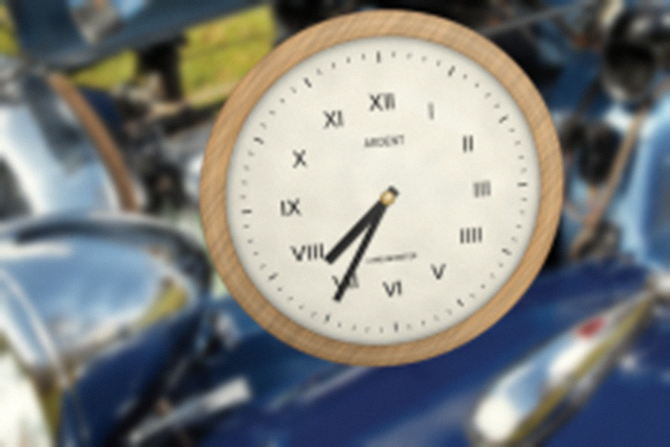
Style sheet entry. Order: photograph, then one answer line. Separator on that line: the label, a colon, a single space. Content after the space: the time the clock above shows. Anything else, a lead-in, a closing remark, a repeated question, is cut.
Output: 7:35
